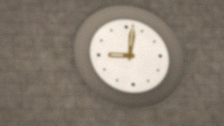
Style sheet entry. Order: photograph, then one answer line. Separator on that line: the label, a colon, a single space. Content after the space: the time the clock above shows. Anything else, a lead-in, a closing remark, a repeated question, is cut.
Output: 9:02
